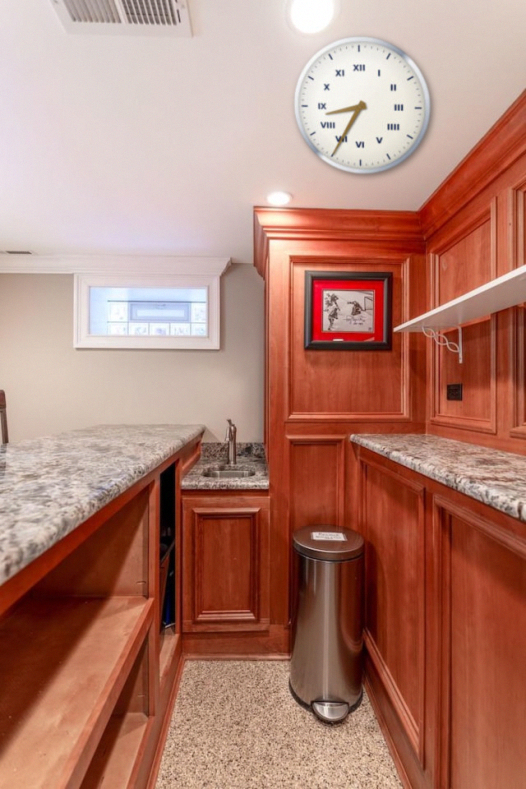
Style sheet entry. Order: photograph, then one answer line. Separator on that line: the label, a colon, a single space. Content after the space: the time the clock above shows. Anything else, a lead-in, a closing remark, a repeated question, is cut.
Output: 8:35
